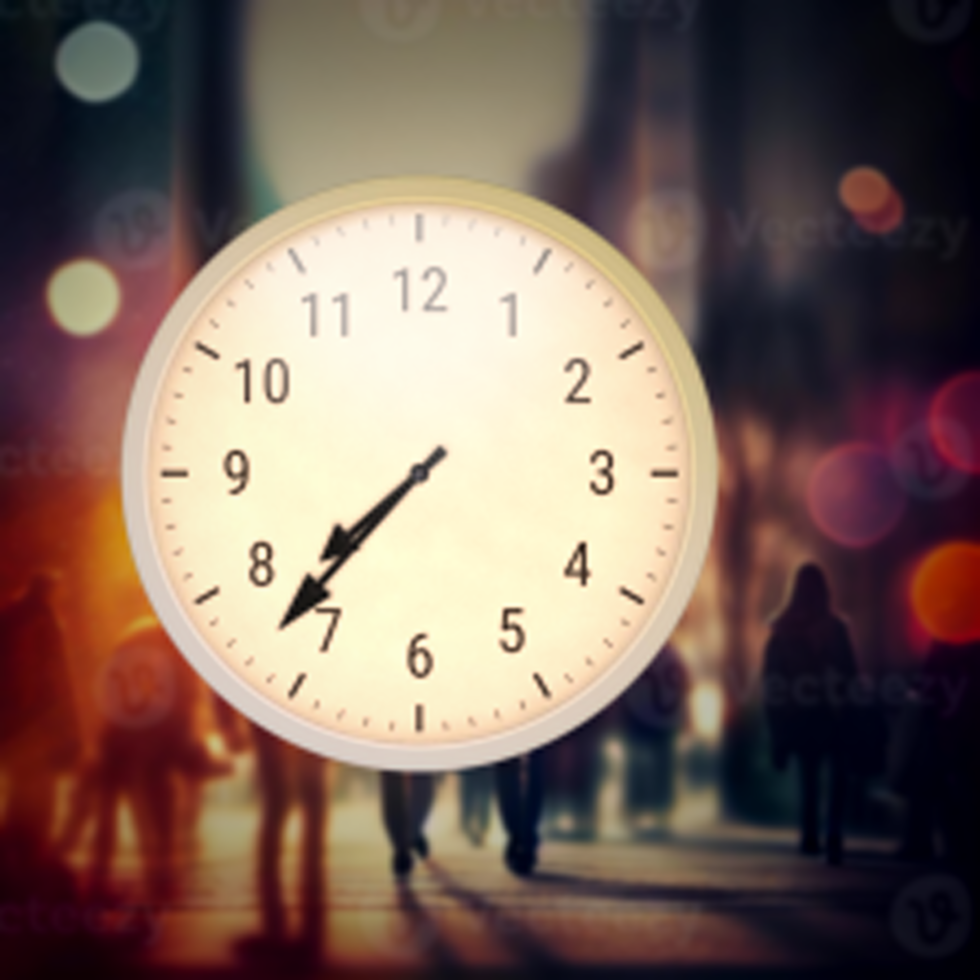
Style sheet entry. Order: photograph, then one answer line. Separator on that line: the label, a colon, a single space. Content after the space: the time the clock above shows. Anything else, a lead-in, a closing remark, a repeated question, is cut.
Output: 7:37
